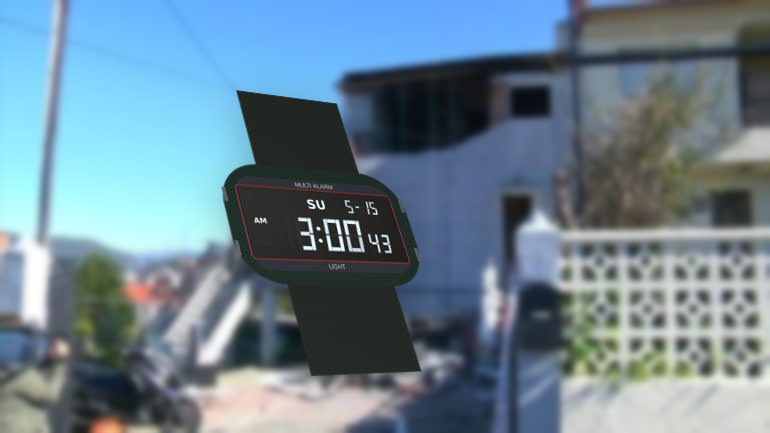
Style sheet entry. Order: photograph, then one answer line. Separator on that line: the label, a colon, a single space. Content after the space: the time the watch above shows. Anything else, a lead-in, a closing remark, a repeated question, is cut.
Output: 3:00:43
